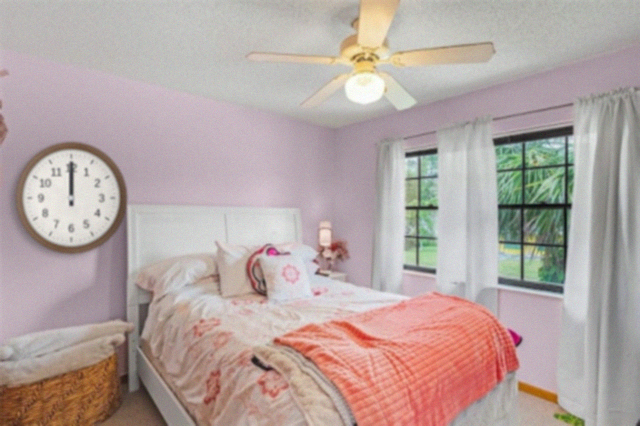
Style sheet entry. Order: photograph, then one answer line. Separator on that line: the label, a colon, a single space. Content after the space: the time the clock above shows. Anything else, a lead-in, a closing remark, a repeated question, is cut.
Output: 12:00
